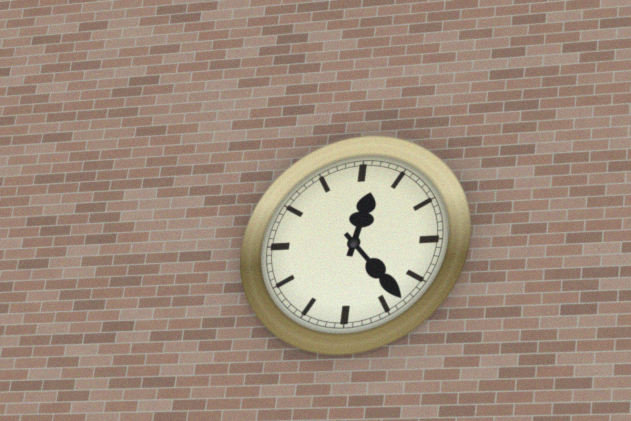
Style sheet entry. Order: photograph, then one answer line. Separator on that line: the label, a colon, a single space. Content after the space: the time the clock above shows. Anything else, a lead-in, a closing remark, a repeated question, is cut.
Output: 12:23
